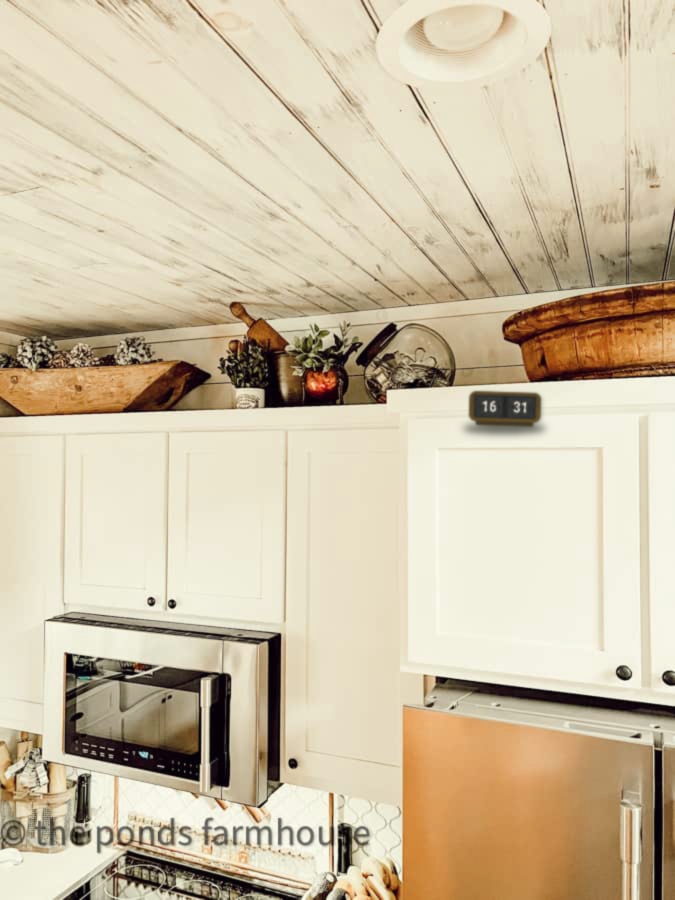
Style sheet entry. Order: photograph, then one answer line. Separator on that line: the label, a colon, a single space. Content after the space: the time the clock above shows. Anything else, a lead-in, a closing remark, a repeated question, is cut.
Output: 16:31
